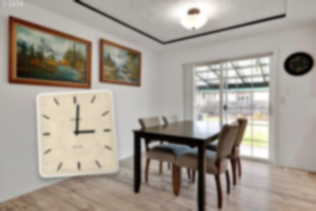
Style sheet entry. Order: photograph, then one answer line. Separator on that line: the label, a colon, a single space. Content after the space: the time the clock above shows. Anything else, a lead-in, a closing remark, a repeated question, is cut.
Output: 3:01
